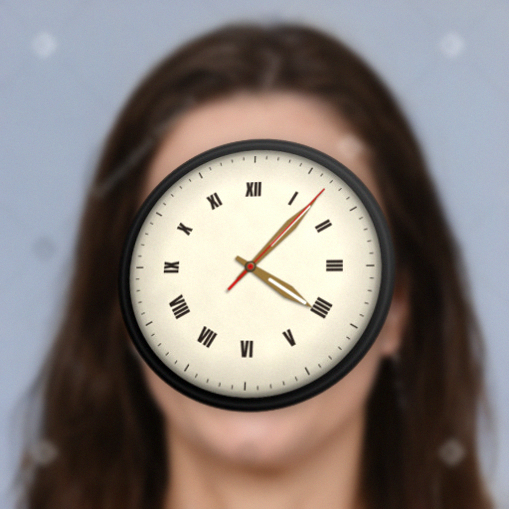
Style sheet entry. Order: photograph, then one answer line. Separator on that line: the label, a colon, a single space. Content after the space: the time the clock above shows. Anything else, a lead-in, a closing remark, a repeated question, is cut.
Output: 4:07:07
